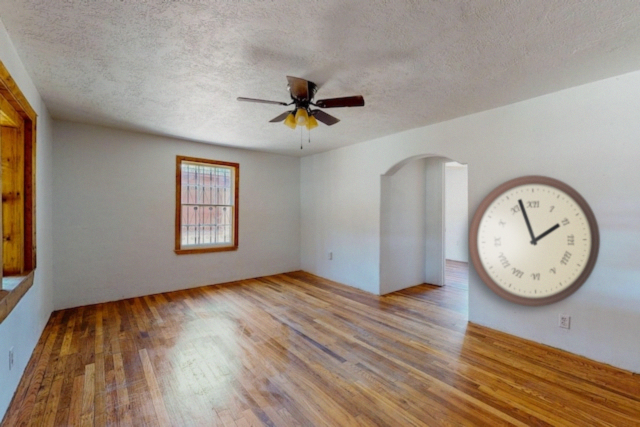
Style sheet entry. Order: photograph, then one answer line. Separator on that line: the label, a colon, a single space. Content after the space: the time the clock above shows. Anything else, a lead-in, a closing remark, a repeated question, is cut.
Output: 1:57
